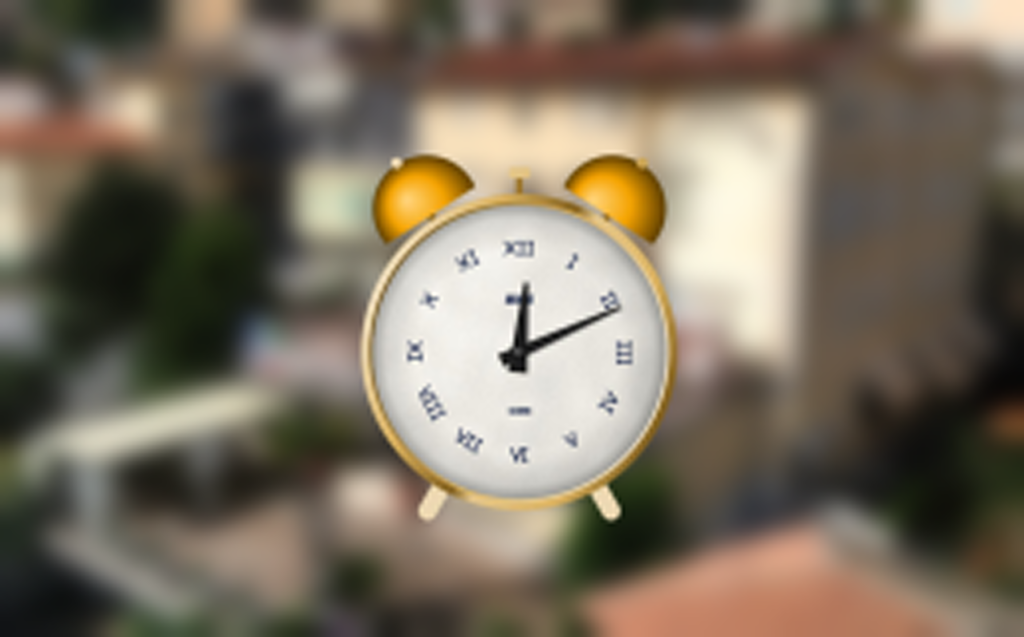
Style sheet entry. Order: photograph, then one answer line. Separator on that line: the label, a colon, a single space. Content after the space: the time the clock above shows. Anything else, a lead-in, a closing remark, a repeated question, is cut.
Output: 12:11
